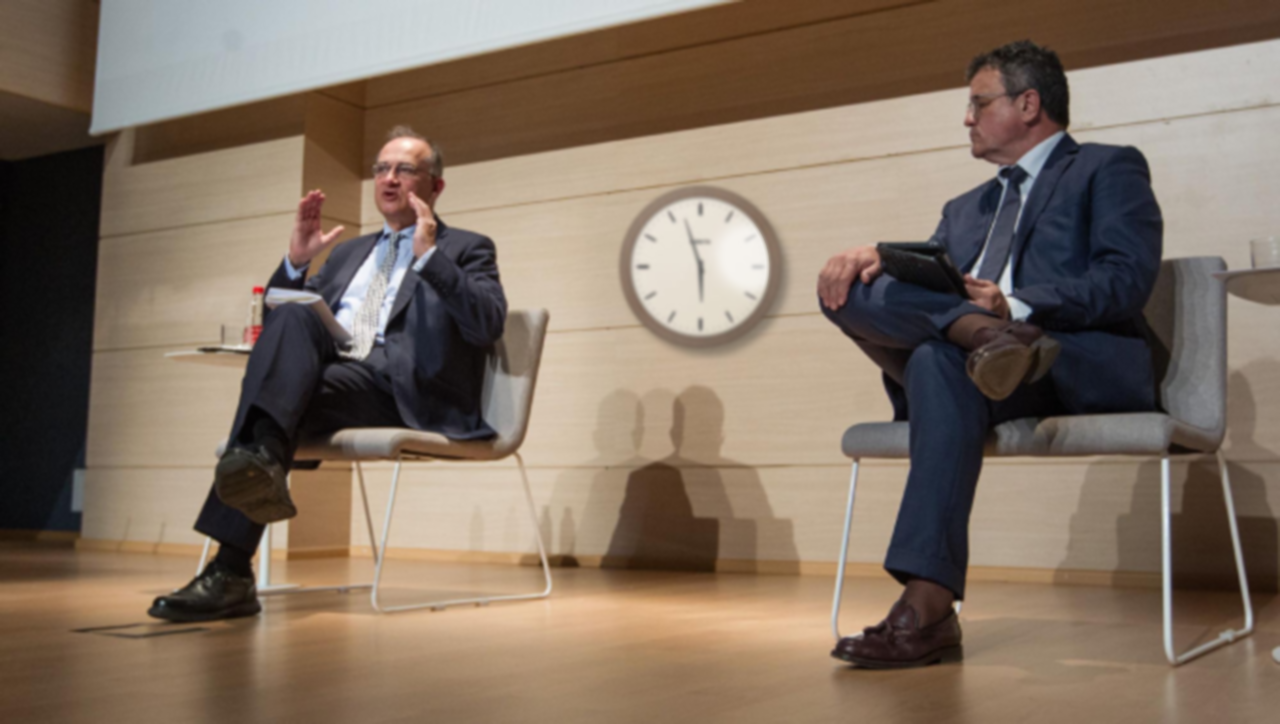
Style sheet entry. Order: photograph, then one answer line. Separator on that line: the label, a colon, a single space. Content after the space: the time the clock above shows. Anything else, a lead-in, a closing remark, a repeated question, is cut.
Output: 5:57
